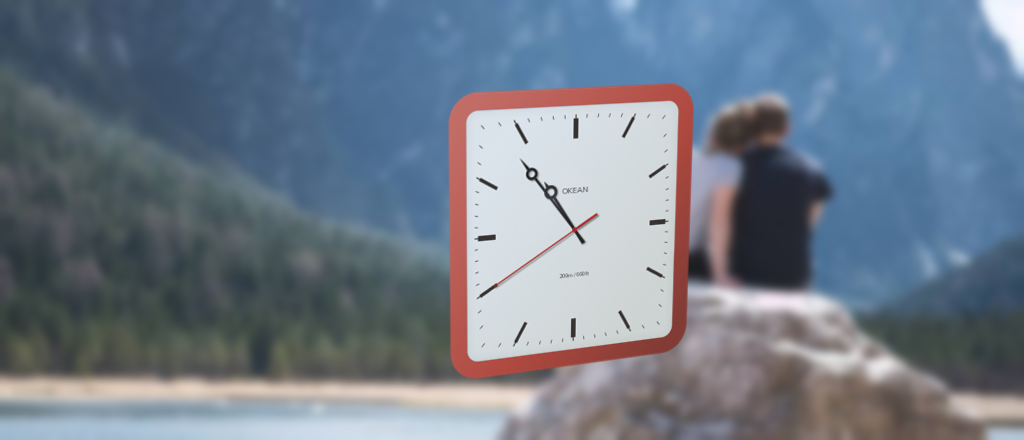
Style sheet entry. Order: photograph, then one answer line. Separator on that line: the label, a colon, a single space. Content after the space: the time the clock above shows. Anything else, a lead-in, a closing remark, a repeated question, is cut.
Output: 10:53:40
